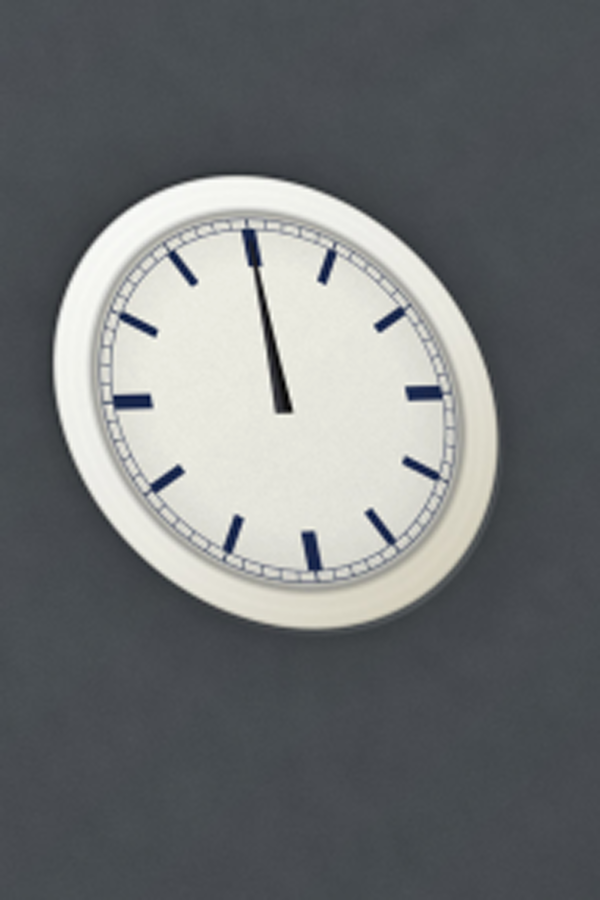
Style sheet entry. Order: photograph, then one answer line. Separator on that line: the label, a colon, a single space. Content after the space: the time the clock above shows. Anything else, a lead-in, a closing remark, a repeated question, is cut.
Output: 12:00
